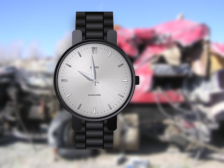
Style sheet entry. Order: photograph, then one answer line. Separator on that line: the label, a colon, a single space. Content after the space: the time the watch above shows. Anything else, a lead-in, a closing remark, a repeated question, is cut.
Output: 9:59
